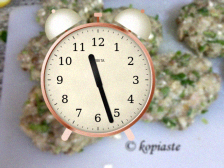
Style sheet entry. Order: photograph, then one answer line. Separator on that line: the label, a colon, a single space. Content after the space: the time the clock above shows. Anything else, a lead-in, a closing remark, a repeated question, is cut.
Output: 11:27
